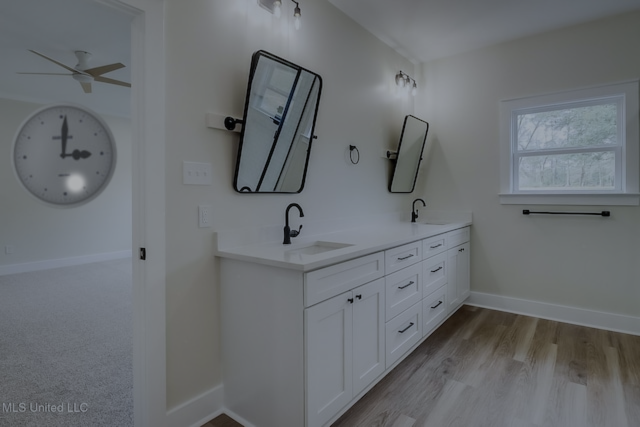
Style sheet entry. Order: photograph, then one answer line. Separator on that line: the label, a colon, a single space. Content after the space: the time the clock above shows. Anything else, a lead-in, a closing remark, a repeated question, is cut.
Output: 3:01
